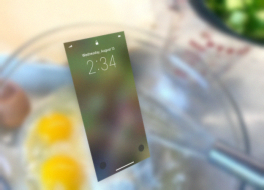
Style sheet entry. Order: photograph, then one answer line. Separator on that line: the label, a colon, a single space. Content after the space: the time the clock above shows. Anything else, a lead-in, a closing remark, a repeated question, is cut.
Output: 2:34
